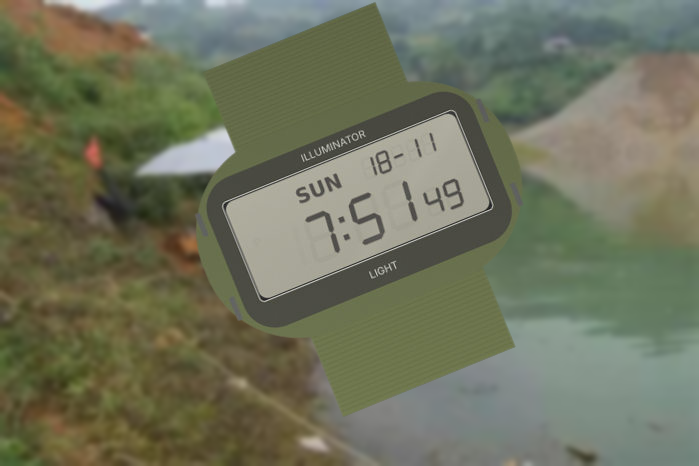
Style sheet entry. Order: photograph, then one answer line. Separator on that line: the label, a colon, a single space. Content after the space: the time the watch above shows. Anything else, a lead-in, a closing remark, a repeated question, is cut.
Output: 7:51:49
